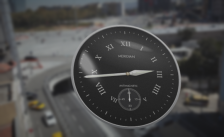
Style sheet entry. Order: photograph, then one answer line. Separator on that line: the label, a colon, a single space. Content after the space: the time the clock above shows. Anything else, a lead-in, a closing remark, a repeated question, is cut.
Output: 2:44
